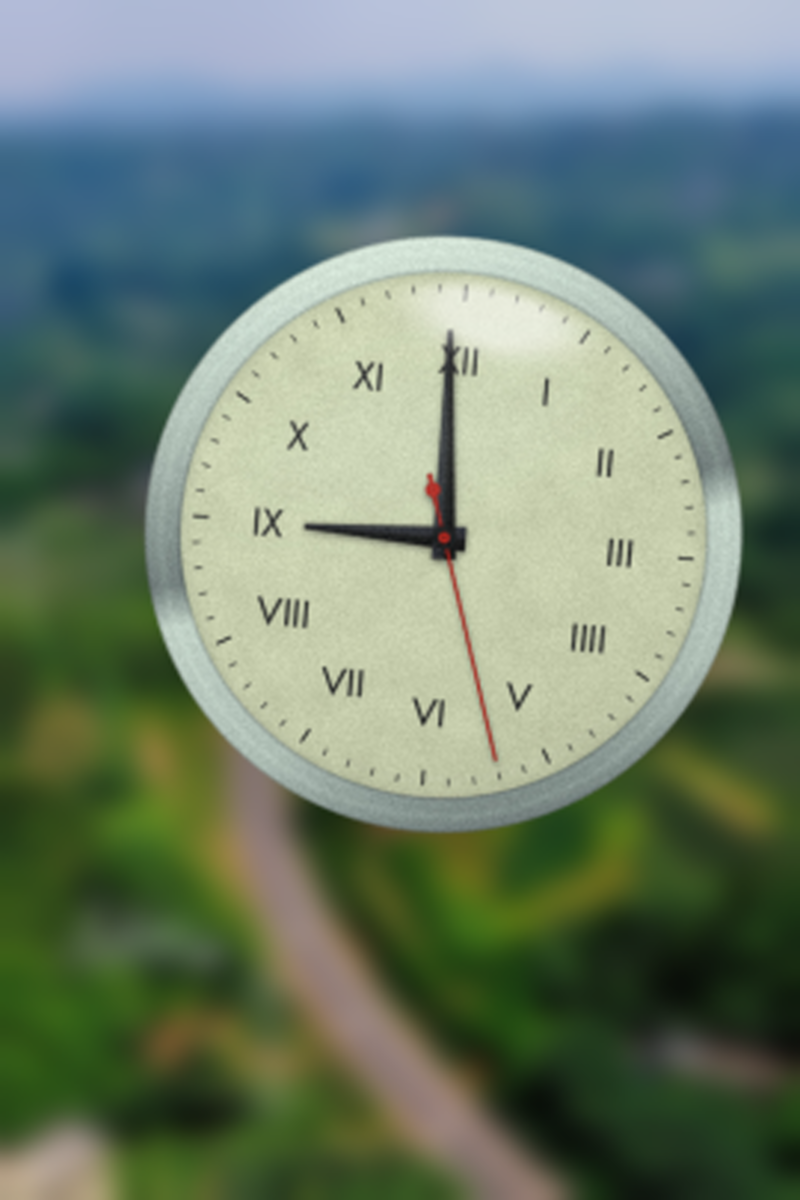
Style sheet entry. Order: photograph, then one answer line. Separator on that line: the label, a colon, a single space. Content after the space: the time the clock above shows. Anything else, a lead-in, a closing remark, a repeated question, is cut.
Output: 8:59:27
